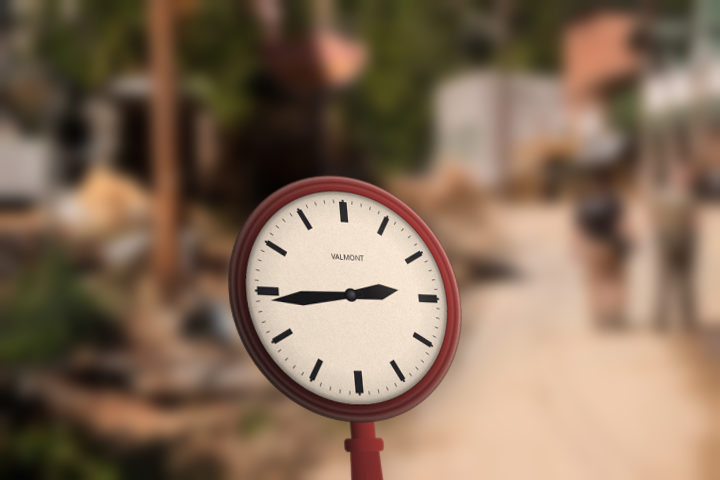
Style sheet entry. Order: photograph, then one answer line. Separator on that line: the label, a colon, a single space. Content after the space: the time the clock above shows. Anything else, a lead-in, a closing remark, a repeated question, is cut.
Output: 2:44
